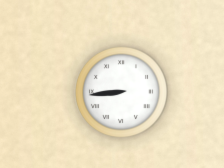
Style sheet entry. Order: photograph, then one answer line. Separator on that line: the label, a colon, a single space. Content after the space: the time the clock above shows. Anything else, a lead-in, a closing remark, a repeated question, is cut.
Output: 8:44
